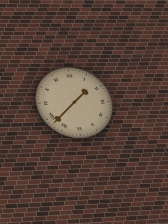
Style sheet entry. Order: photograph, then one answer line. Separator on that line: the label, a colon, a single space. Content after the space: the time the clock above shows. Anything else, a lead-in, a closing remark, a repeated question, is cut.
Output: 1:38
